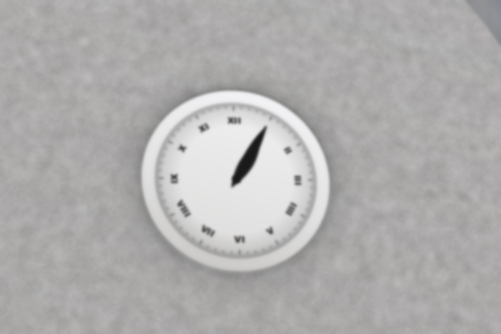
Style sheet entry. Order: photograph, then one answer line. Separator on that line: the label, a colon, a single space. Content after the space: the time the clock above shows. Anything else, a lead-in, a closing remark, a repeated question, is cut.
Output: 1:05
